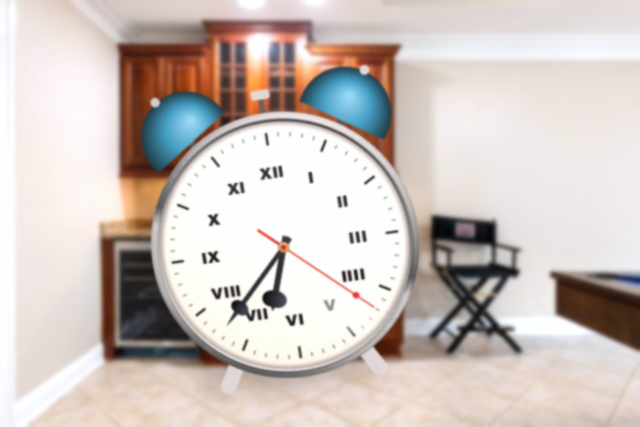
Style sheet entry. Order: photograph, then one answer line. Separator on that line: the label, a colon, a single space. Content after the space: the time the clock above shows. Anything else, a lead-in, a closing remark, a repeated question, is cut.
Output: 6:37:22
